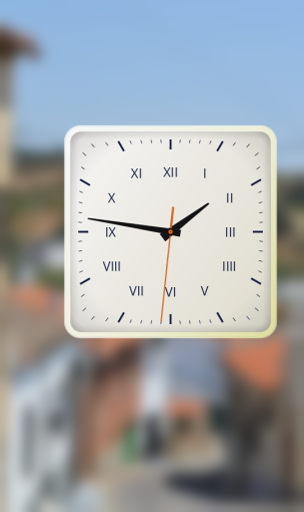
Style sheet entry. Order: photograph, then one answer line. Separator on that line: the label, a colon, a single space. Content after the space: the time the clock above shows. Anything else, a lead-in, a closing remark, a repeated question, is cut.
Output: 1:46:31
